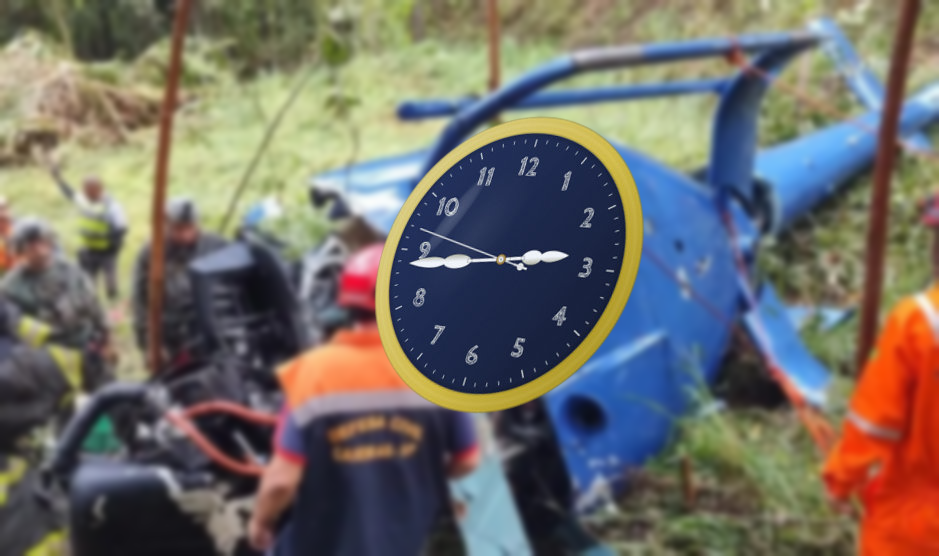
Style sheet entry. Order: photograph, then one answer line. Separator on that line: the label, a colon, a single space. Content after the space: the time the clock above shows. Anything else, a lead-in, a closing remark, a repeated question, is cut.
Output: 2:43:47
